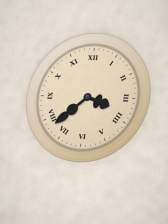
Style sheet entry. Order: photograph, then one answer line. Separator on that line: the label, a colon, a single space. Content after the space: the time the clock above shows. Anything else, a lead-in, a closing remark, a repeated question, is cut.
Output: 3:38
